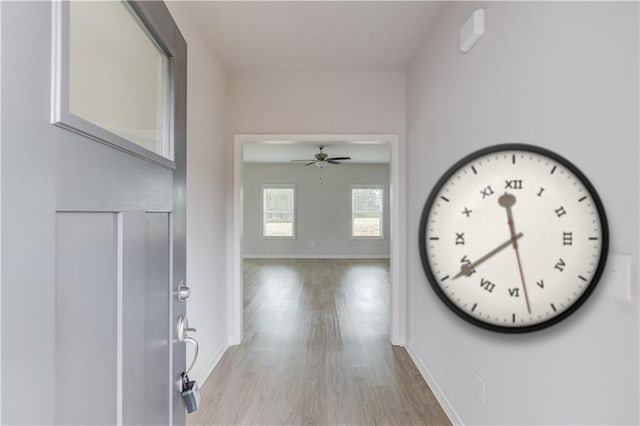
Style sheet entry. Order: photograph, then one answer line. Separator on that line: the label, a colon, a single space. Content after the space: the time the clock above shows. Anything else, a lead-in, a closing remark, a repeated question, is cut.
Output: 11:39:28
